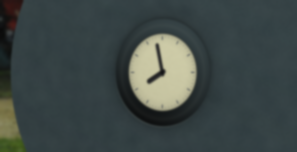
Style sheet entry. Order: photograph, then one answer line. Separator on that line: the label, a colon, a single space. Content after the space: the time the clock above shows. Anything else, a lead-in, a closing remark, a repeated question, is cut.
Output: 7:58
